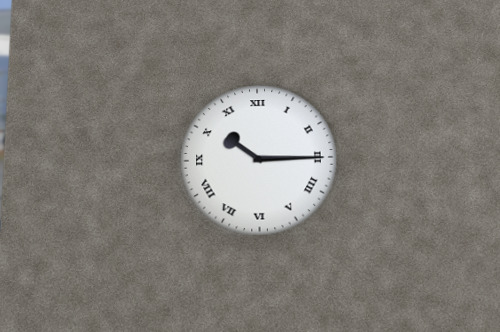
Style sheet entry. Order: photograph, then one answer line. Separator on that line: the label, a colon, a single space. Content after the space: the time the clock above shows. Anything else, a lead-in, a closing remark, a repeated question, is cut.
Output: 10:15
